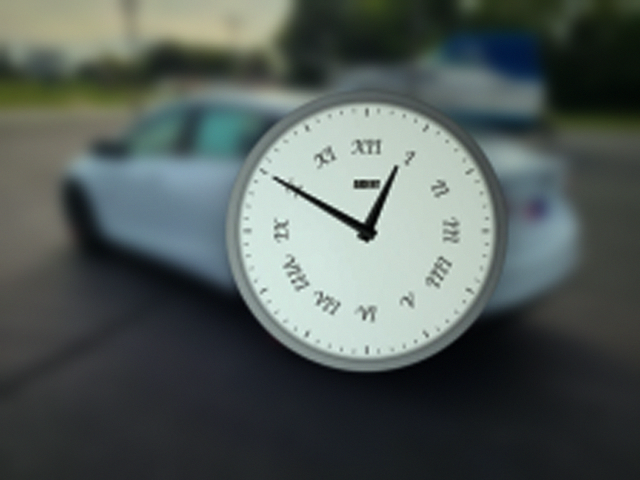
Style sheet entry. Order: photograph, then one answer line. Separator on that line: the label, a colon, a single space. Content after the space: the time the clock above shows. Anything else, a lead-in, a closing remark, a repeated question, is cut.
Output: 12:50
